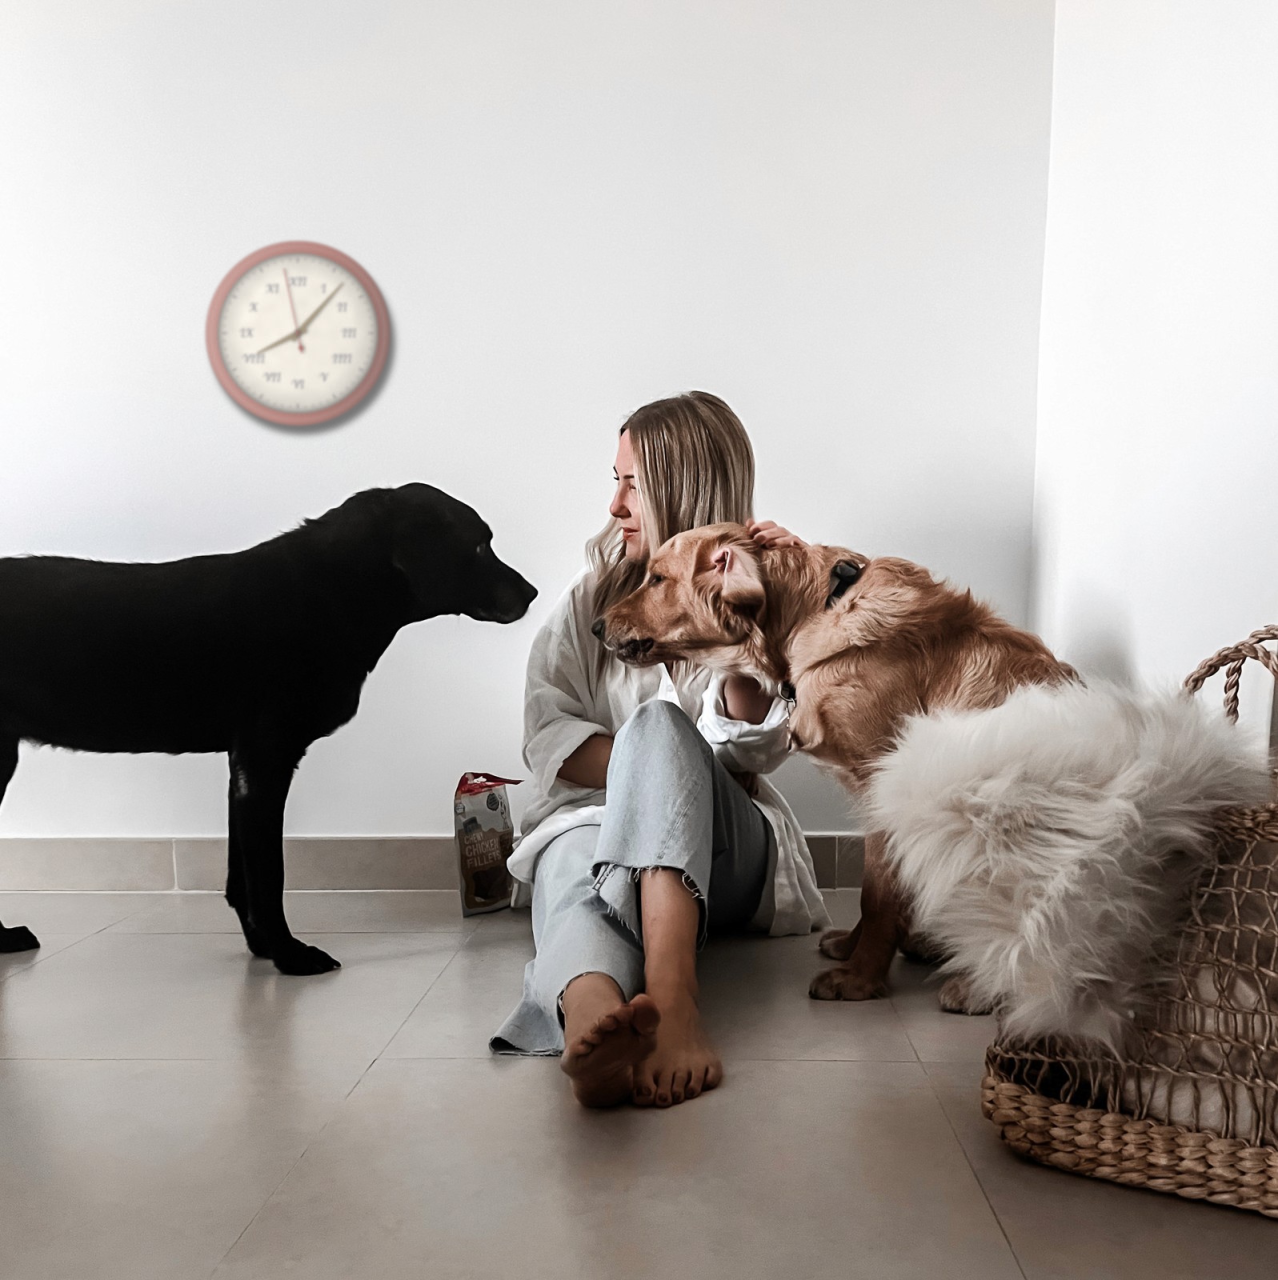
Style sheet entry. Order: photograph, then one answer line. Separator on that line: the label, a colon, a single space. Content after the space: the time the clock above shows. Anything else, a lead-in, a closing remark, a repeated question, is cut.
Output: 8:06:58
